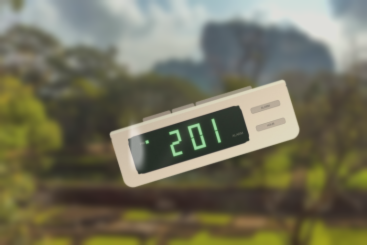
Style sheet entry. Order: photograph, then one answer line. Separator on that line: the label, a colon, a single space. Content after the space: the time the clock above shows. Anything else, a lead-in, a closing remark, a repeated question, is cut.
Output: 2:01
